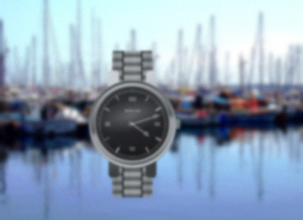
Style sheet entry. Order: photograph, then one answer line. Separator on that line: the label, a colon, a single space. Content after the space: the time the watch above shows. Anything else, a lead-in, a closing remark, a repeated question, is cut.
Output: 4:12
